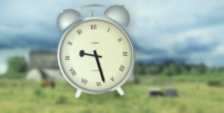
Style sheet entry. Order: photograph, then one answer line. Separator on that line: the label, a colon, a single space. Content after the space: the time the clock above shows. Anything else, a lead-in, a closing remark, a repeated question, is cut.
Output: 9:28
